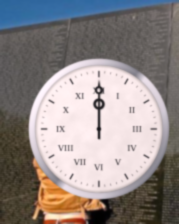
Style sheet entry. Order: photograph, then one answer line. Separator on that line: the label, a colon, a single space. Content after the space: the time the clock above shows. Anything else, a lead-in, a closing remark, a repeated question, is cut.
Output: 12:00
